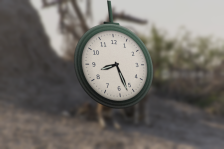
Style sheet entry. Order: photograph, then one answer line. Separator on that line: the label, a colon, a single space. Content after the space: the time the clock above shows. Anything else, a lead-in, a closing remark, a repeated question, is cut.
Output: 8:27
